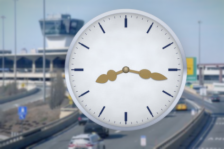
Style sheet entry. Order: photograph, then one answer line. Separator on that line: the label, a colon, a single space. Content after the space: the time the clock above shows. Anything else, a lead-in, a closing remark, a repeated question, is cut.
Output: 8:17
